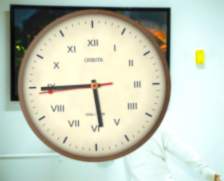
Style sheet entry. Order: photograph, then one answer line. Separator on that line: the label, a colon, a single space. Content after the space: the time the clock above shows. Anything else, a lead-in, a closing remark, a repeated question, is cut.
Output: 5:44:44
